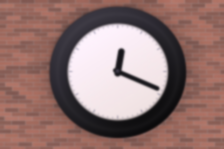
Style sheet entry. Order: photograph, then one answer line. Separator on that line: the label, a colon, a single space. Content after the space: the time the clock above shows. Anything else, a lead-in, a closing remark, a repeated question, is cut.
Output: 12:19
